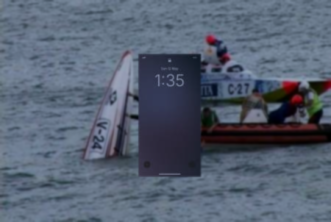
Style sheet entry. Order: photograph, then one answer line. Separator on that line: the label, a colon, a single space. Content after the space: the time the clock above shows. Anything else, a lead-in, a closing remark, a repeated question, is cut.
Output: 1:35
